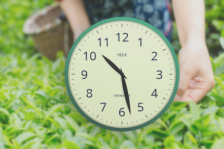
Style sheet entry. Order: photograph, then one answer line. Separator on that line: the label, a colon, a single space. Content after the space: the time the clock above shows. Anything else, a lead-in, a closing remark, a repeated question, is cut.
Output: 10:28
